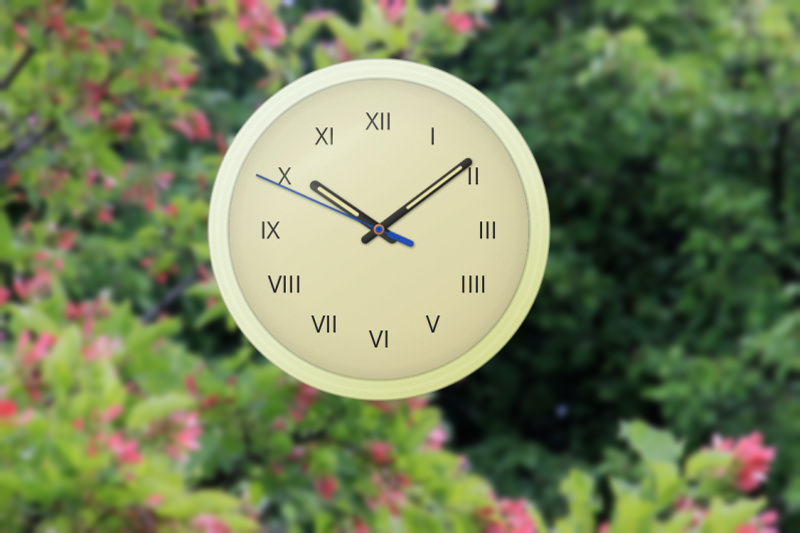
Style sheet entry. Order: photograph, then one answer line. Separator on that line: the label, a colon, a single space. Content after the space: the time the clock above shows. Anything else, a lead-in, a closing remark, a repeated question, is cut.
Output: 10:08:49
